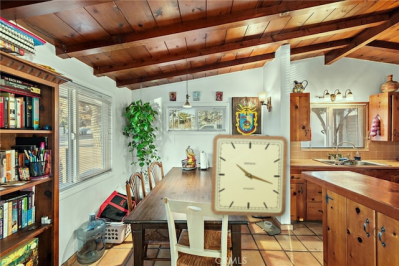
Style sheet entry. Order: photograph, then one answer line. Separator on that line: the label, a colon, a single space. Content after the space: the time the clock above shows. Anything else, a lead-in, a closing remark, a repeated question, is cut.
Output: 10:18
